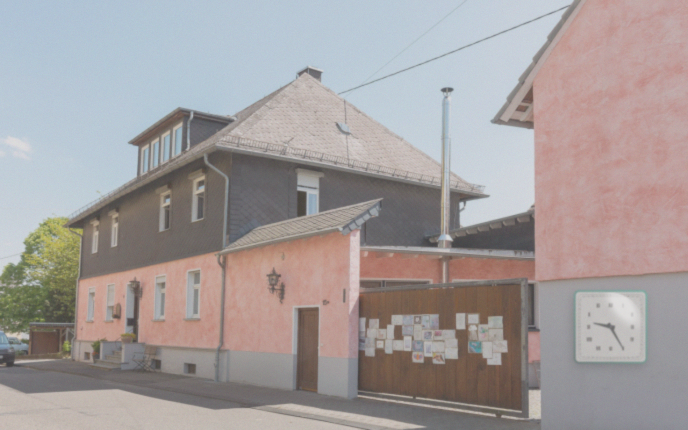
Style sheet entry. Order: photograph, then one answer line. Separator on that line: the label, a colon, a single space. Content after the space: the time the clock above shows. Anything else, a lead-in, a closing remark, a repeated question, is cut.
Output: 9:25
